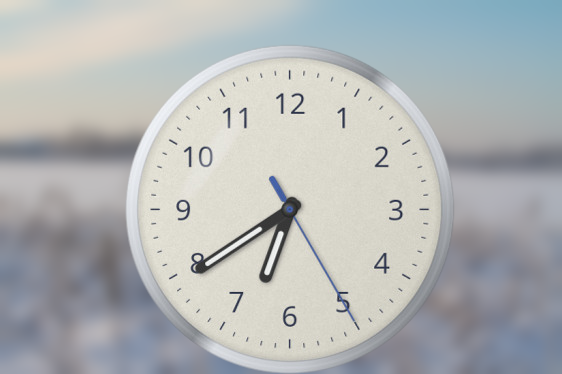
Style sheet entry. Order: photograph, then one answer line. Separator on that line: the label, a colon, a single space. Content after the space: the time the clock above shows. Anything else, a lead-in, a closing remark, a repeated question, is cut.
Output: 6:39:25
